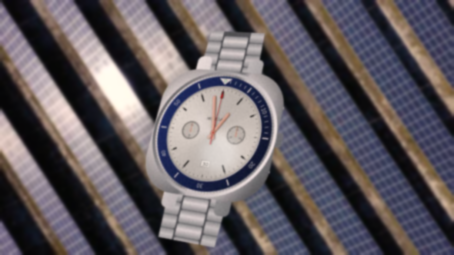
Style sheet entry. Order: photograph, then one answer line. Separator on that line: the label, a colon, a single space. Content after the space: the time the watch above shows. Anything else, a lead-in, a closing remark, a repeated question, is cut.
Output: 12:58
